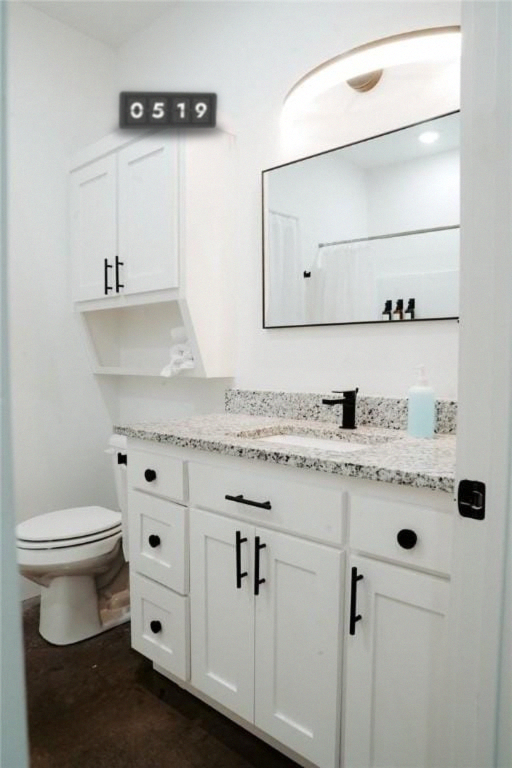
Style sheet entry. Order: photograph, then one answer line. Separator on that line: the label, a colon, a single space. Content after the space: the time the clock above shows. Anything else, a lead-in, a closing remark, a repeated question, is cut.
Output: 5:19
